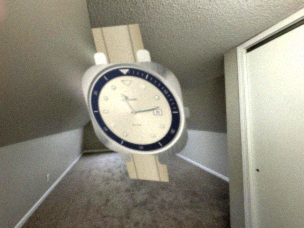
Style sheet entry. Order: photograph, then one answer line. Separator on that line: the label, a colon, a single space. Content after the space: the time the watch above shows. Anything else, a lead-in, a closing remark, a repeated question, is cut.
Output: 11:13
